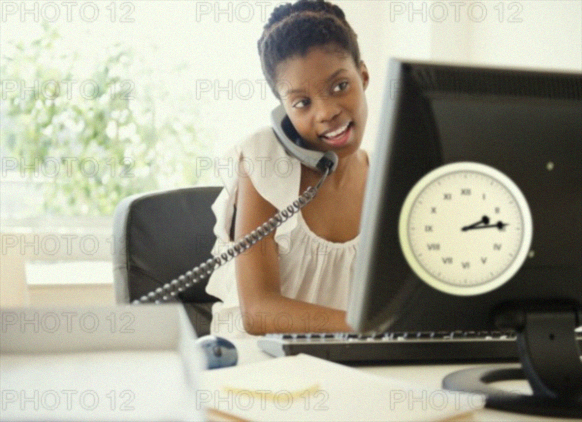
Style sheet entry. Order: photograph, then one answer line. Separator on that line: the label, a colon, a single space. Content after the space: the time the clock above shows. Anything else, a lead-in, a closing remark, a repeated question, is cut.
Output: 2:14
